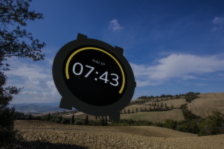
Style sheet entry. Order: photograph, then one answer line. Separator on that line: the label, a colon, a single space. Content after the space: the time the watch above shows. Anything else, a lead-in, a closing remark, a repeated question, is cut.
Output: 7:43
